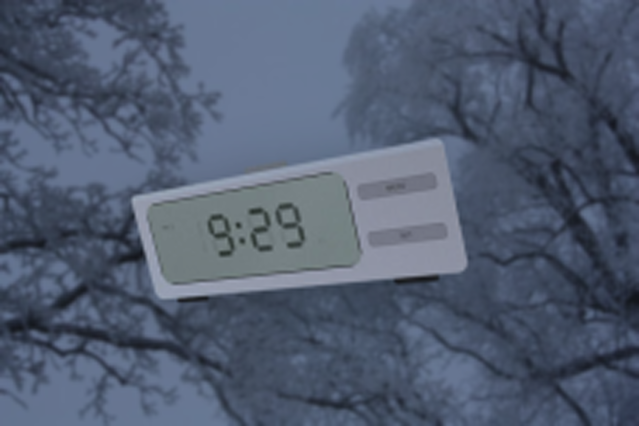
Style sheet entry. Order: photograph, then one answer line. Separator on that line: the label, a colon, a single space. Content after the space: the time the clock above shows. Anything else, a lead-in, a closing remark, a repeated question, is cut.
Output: 9:29
